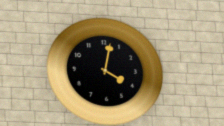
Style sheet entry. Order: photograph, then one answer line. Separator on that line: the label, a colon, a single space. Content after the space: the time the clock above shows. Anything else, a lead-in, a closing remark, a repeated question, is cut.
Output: 4:02
